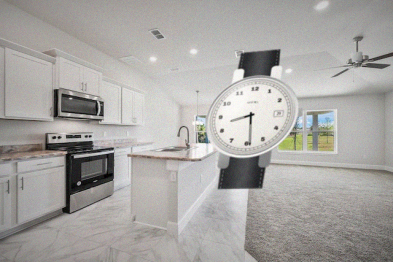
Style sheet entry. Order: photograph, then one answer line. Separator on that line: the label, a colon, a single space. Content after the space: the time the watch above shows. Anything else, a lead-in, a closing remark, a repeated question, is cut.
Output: 8:29
